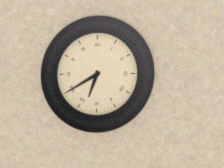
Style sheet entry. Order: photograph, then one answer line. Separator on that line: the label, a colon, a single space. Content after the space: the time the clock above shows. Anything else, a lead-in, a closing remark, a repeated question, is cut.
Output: 6:40
